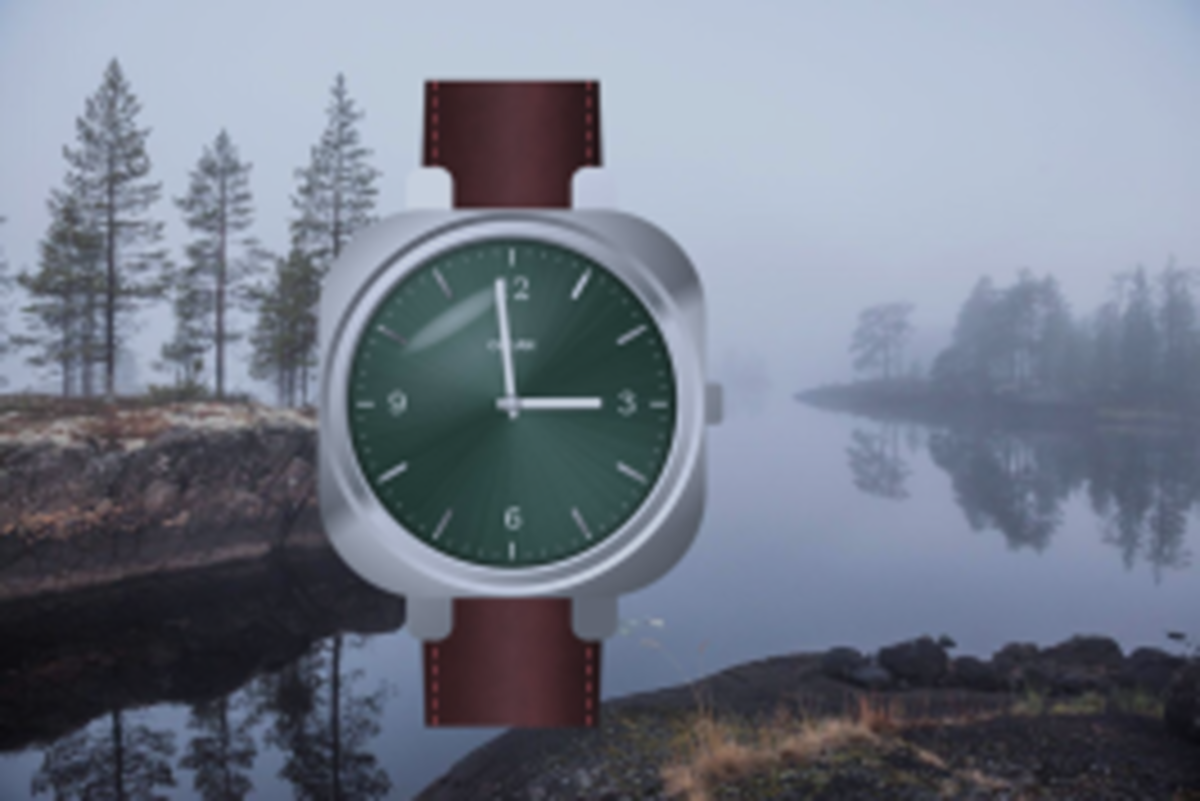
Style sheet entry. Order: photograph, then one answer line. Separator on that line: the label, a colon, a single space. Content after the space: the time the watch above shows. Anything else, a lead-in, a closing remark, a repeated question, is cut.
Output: 2:59
